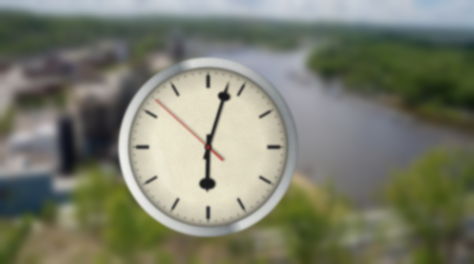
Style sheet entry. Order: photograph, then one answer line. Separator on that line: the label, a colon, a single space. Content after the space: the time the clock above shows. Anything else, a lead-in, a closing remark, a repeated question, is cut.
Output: 6:02:52
